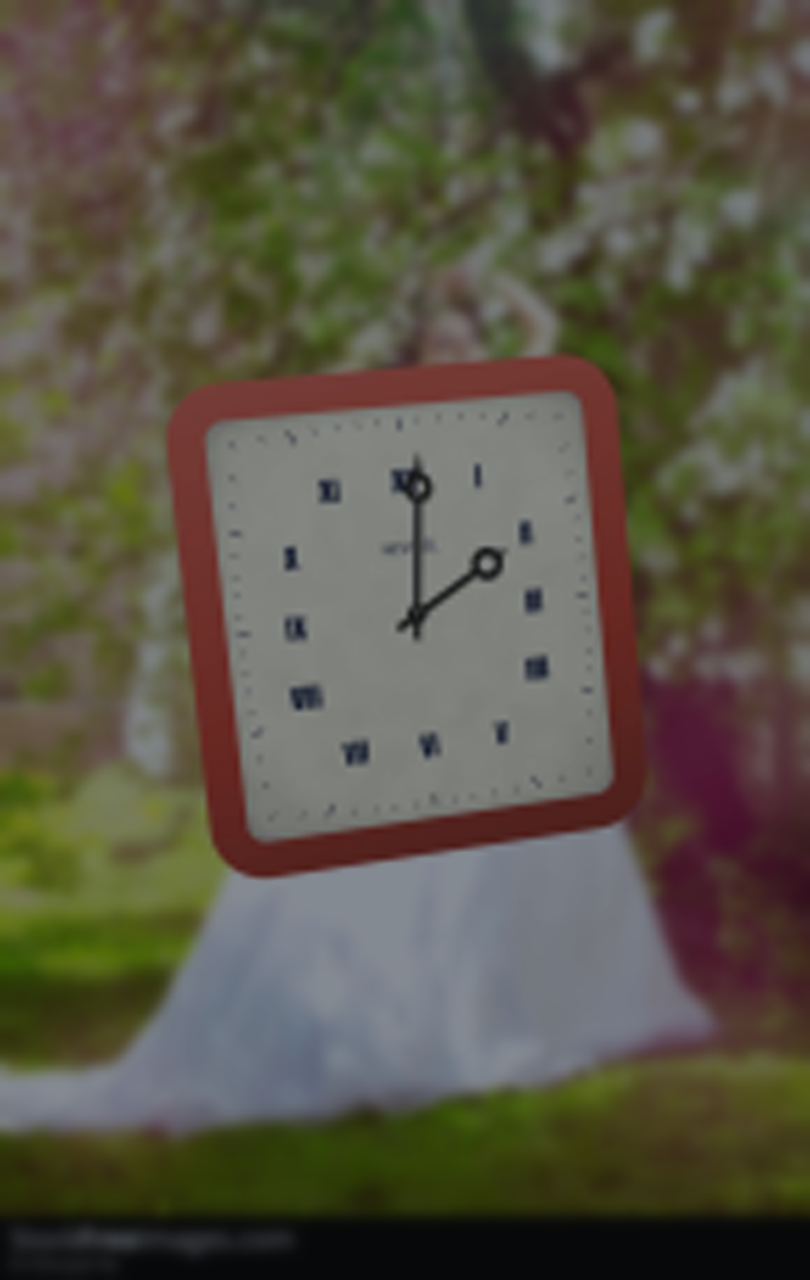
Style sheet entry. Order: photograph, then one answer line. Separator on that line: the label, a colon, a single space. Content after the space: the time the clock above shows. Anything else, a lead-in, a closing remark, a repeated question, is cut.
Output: 2:01
